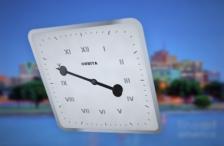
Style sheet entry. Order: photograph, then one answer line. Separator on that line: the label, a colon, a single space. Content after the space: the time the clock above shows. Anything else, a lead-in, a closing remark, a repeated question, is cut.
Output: 3:49
